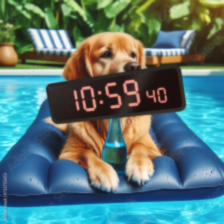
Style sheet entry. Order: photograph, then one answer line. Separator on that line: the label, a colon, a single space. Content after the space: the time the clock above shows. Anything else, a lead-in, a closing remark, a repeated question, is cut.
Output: 10:59:40
